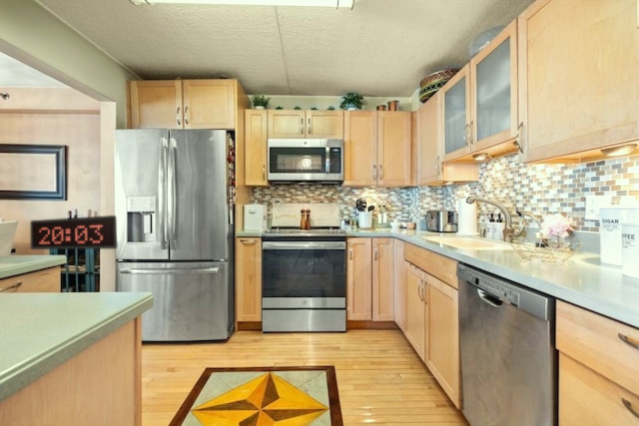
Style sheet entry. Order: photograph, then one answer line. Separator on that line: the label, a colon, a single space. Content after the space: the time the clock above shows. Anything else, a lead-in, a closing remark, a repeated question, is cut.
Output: 20:03
